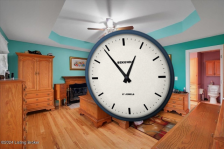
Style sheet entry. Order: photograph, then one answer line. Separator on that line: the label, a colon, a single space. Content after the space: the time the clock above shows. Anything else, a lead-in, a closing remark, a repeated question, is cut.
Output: 12:54
